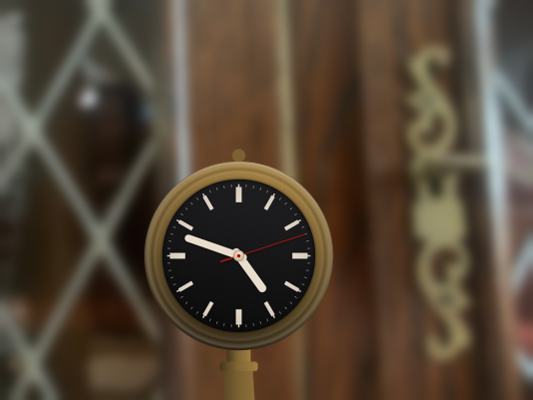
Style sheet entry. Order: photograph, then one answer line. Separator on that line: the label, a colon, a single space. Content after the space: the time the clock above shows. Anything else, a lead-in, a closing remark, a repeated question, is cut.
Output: 4:48:12
